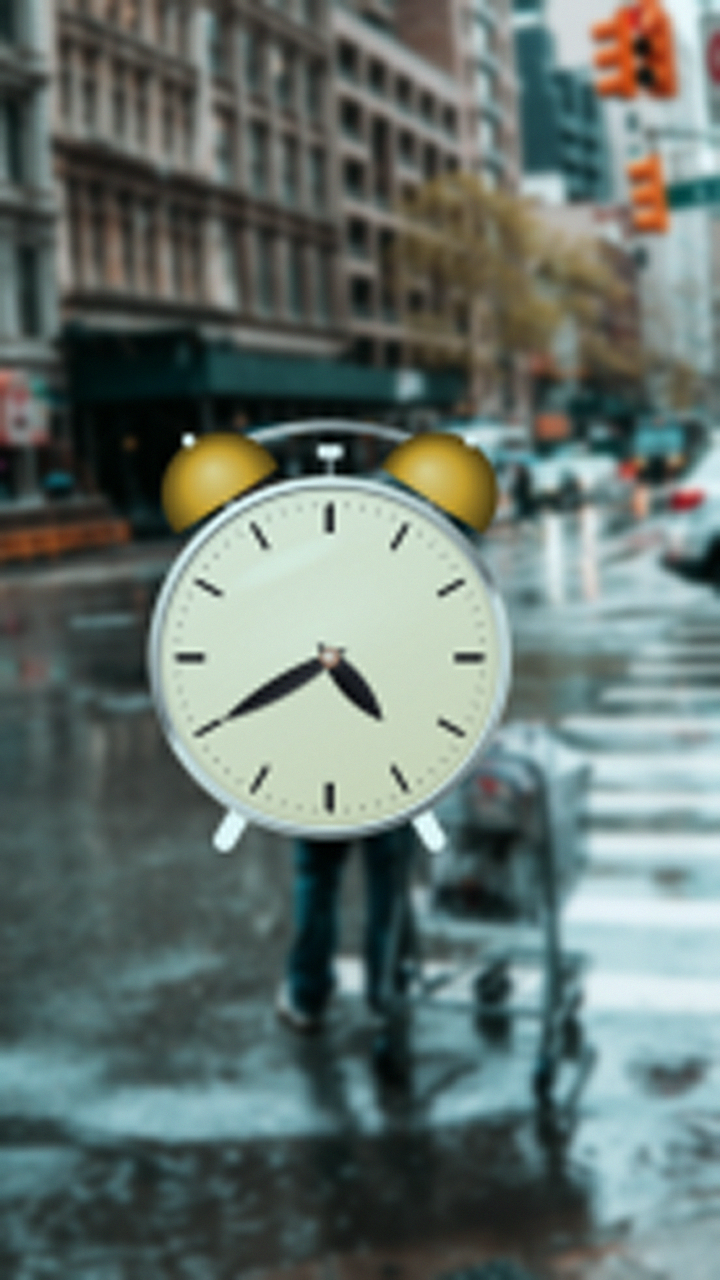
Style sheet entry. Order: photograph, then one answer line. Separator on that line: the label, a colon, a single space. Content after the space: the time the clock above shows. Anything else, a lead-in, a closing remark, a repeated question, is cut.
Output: 4:40
